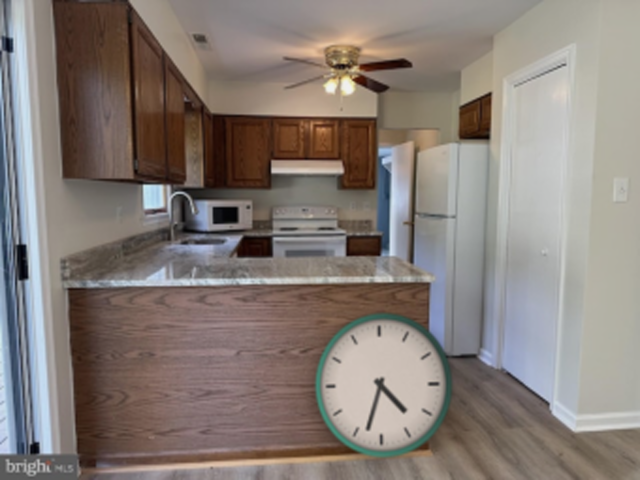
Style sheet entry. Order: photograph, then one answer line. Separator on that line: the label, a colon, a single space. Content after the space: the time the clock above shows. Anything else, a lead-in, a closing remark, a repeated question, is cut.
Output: 4:33
